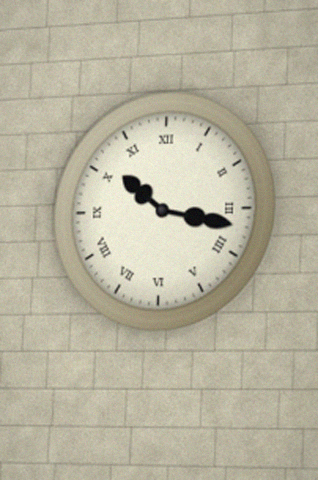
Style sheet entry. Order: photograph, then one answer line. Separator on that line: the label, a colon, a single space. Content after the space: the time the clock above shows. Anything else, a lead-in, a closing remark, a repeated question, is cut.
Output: 10:17
